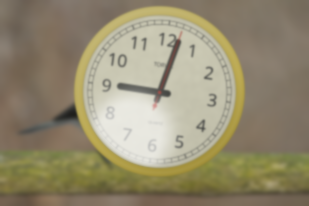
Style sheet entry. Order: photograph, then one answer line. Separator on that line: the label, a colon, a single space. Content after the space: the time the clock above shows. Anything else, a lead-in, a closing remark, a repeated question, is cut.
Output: 9:02:02
